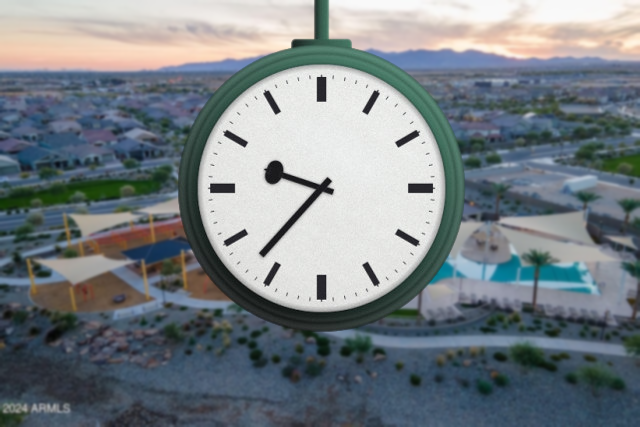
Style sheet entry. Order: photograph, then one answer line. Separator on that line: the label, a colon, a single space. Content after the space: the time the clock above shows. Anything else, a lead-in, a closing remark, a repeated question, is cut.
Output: 9:37
